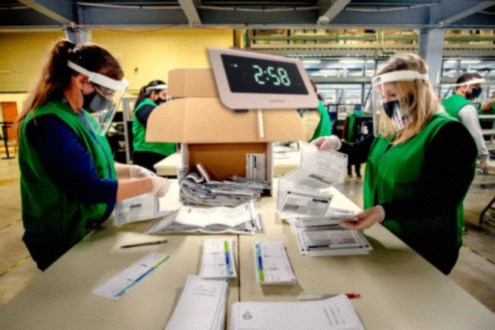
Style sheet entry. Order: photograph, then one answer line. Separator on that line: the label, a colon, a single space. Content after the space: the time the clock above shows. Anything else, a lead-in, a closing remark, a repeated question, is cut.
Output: 2:58
